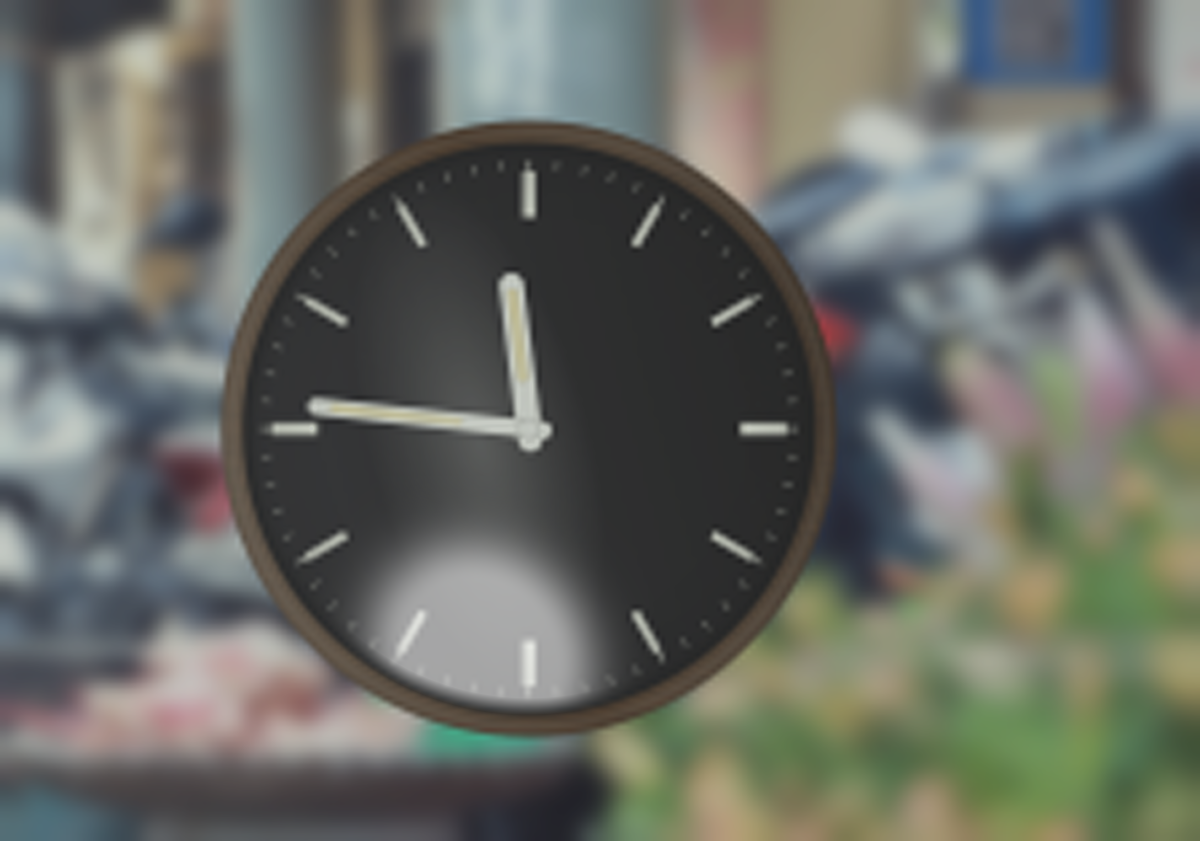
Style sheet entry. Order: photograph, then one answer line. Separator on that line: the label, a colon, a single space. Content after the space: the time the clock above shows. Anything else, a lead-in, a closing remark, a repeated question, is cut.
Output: 11:46
